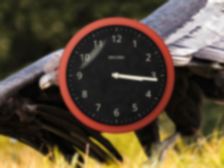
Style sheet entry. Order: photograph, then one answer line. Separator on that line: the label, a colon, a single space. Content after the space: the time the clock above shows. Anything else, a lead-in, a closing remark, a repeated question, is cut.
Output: 3:16
